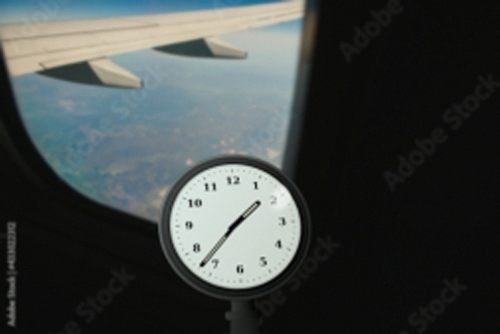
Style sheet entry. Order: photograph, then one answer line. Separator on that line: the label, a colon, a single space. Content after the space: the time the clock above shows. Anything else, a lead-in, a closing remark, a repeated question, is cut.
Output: 1:37
